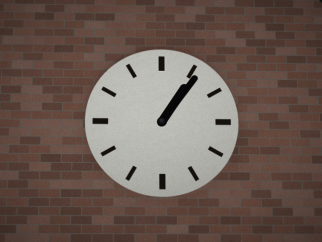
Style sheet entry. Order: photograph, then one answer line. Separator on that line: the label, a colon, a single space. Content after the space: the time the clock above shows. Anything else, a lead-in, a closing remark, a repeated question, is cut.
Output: 1:06
